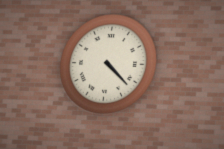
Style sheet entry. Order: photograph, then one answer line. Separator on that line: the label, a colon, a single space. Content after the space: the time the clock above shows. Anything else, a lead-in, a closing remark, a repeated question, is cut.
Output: 4:22
